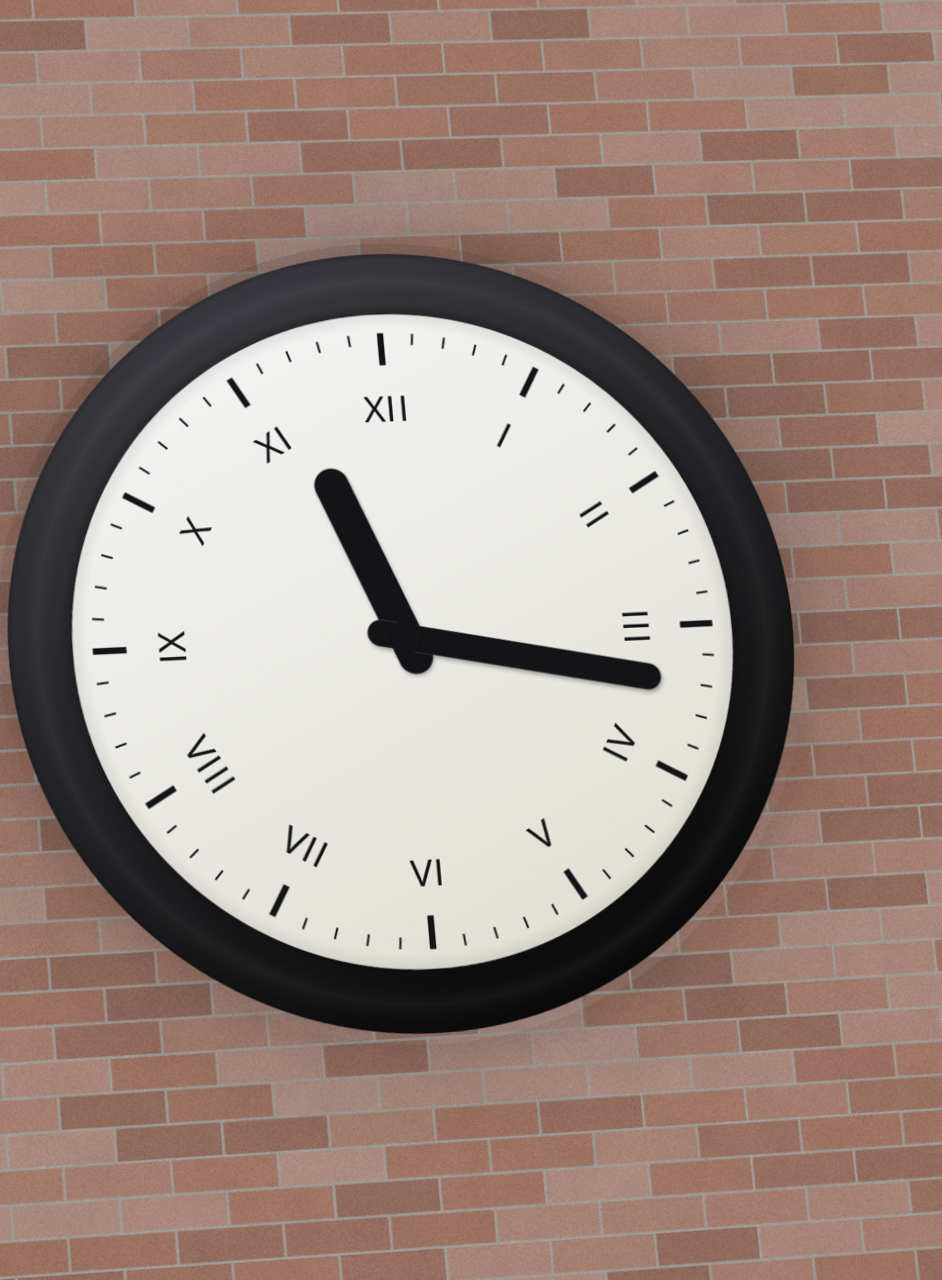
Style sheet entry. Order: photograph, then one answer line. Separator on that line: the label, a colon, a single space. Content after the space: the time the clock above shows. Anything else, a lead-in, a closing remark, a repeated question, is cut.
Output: 11:17
